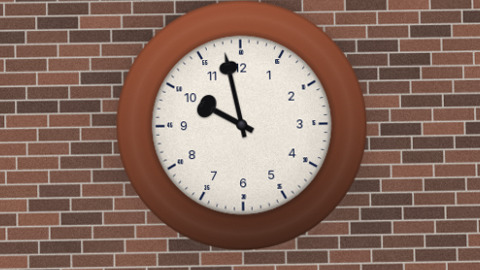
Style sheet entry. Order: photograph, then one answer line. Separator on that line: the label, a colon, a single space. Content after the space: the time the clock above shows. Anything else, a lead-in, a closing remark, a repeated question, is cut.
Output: 9:58
